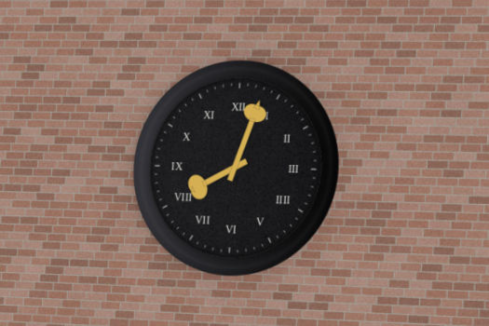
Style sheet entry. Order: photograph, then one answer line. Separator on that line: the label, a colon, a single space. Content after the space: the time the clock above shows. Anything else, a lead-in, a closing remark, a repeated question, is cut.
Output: 8:03
